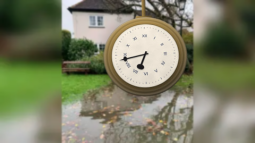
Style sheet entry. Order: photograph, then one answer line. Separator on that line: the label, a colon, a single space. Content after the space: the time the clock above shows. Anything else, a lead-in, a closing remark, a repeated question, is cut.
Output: 6:43
